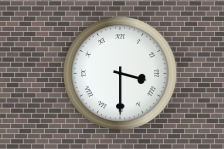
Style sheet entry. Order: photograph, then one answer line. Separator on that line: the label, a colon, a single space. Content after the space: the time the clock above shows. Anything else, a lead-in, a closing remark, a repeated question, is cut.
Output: 3:30
